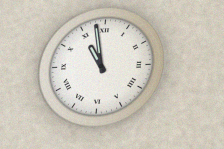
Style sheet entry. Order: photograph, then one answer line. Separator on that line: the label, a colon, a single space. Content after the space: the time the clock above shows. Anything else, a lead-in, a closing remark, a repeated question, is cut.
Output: 10:58
